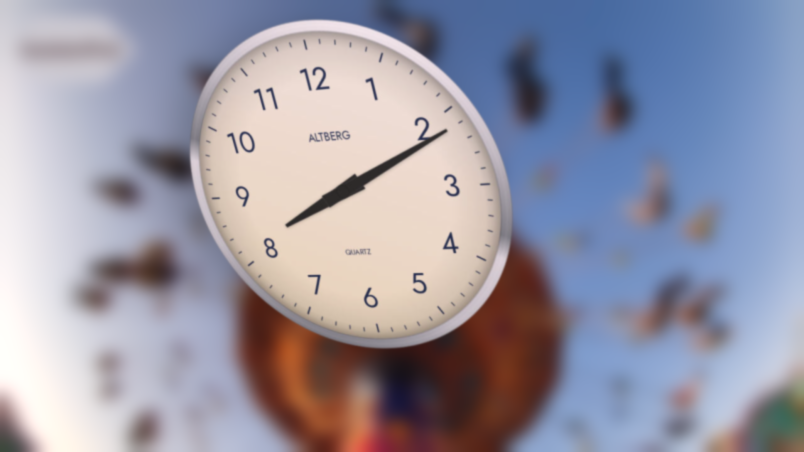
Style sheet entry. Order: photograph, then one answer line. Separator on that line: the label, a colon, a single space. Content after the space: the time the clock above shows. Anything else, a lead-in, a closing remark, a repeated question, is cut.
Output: 8:11
